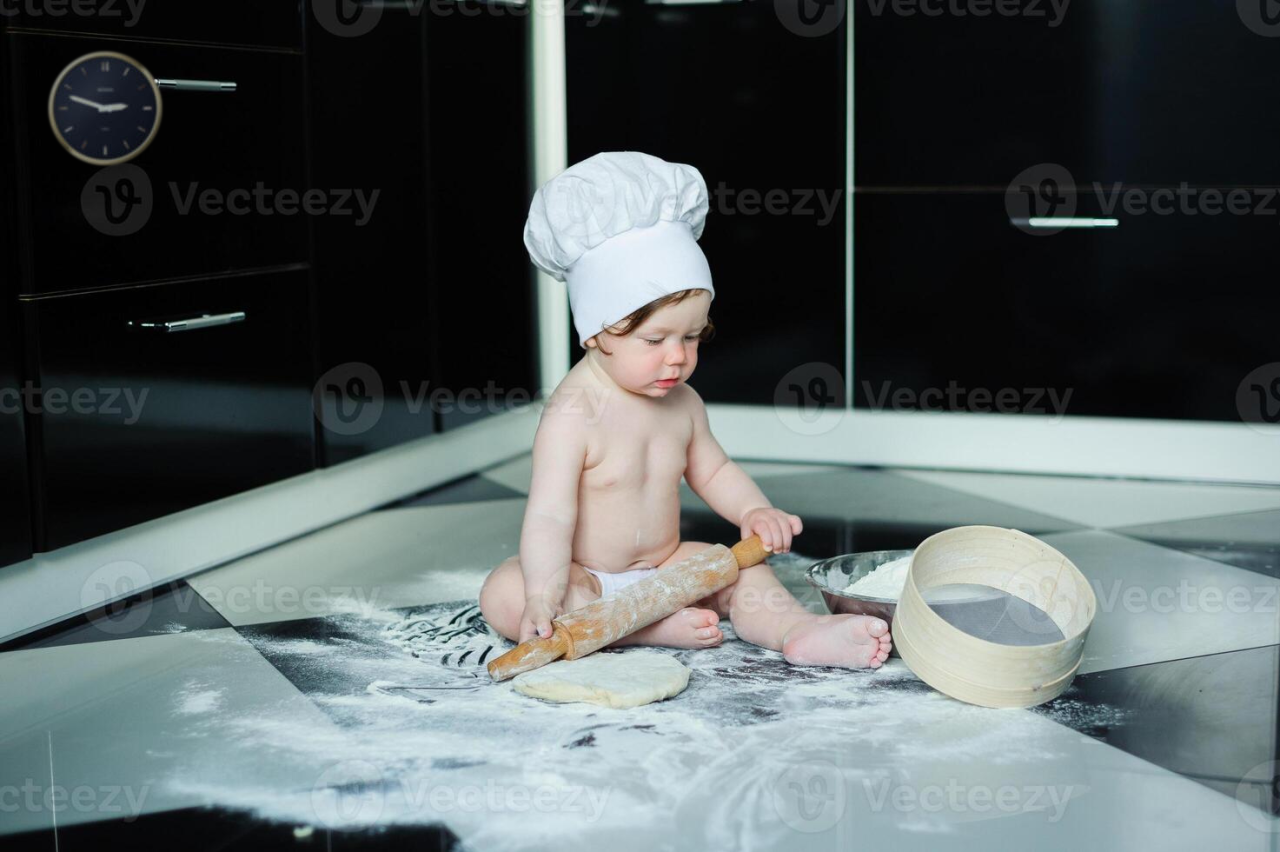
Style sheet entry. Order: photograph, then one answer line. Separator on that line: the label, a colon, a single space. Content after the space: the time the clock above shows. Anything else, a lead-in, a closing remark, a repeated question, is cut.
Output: 2:48
